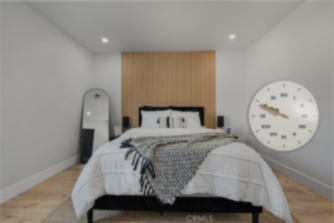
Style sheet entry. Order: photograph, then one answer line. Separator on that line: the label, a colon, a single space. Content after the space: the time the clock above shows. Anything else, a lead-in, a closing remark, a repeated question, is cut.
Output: 9:49
